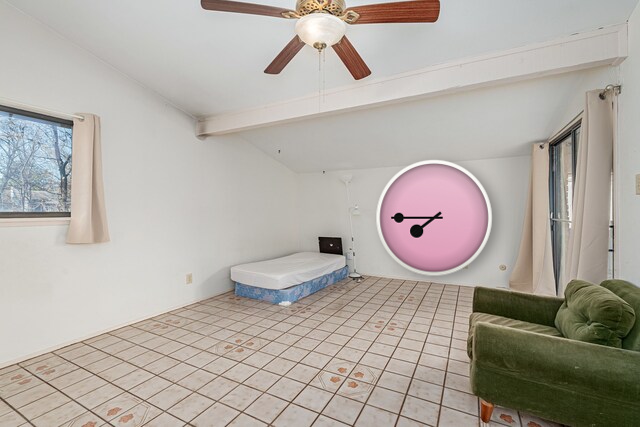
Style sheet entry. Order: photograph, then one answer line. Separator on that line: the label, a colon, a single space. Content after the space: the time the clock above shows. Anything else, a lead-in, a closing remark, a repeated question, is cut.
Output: 7:45
